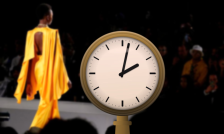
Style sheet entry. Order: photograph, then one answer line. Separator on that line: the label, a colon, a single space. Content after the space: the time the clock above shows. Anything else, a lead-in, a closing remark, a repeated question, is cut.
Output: 2:02
